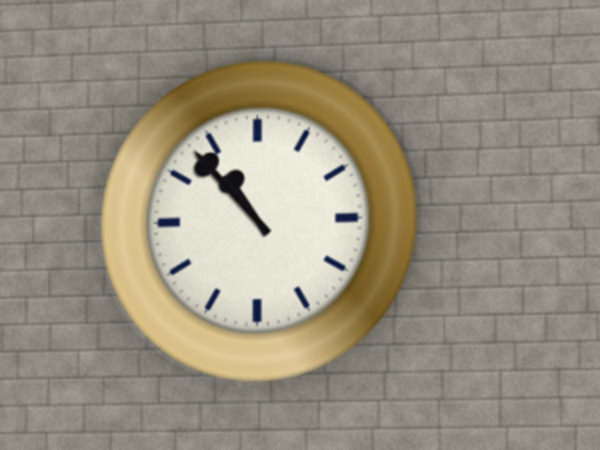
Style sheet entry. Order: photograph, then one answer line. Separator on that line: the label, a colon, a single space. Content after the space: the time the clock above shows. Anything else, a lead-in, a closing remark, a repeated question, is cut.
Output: 10:53
